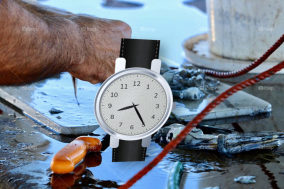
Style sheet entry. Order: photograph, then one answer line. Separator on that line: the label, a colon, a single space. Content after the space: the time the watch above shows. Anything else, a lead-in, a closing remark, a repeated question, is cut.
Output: 8:25
